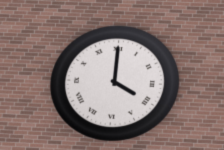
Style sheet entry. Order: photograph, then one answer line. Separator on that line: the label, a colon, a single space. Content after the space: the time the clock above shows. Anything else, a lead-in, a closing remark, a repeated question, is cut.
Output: 4:00
